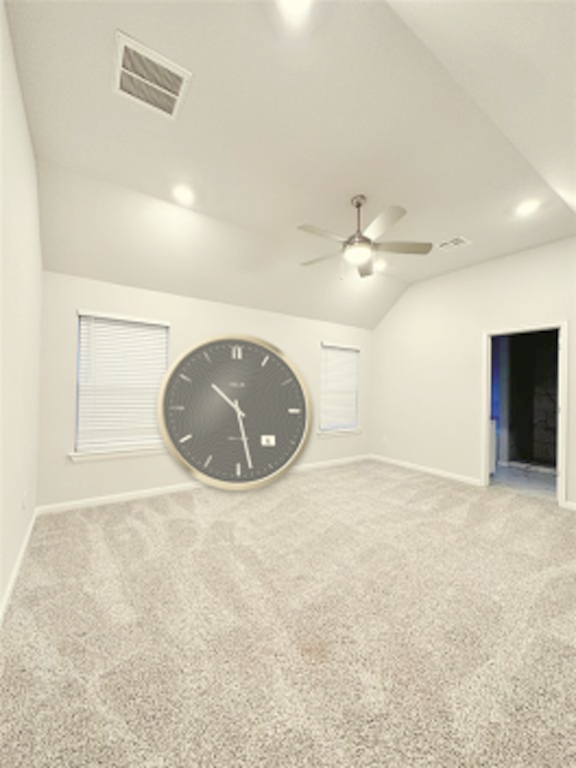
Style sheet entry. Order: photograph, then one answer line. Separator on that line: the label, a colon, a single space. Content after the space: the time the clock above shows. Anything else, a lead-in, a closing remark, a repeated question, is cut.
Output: 10:28
